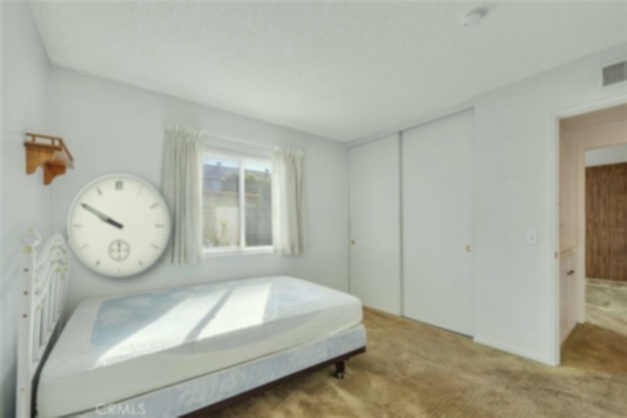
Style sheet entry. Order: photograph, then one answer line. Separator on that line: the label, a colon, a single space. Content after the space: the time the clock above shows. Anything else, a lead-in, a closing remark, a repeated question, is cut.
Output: 9:50
